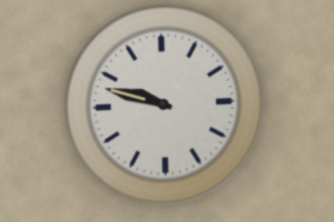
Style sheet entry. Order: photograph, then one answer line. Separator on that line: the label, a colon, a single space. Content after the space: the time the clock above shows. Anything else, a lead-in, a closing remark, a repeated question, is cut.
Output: 9:48
